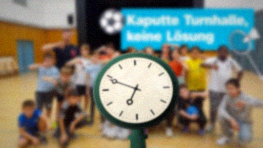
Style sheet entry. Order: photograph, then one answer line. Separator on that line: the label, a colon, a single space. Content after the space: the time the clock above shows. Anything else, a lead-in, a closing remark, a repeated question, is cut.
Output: 6:49
